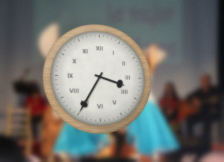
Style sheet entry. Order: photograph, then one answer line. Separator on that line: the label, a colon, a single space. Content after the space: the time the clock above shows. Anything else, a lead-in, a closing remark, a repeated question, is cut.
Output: 3:35
